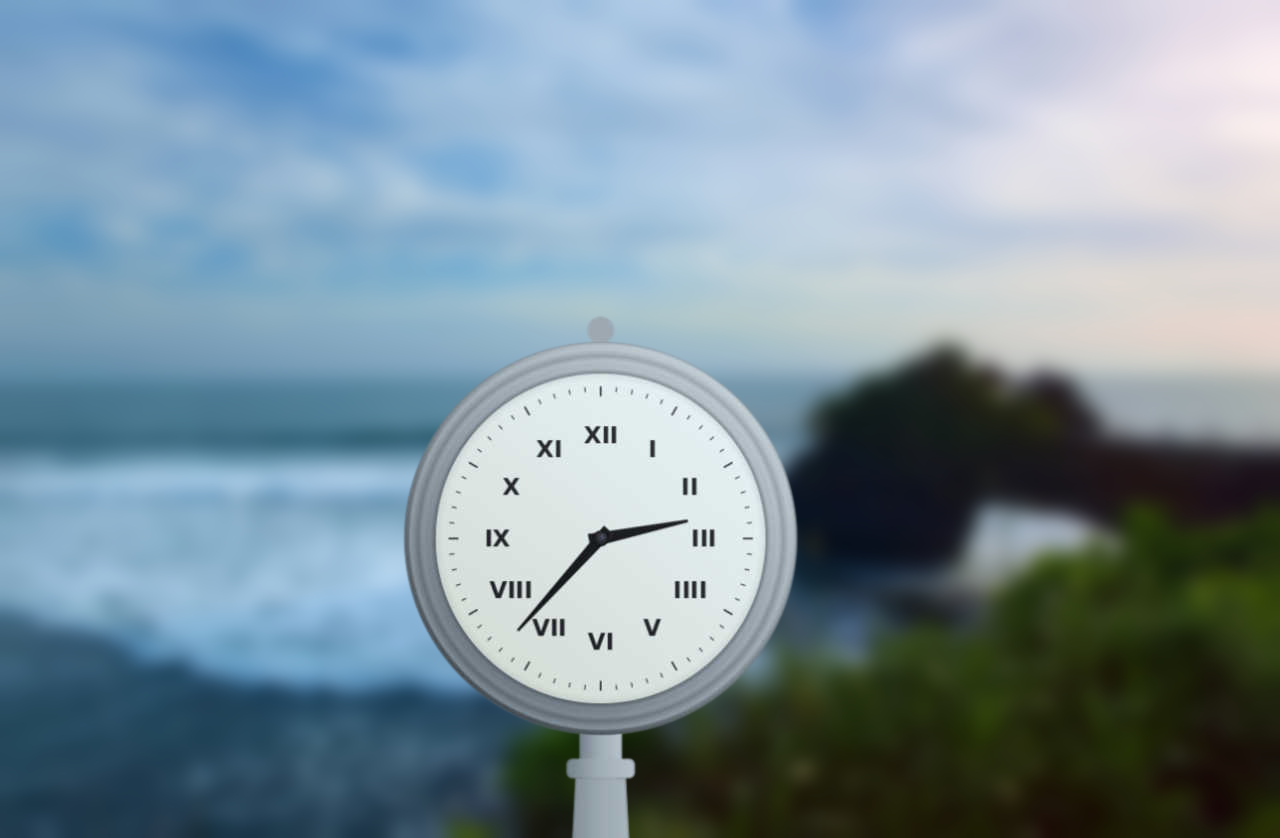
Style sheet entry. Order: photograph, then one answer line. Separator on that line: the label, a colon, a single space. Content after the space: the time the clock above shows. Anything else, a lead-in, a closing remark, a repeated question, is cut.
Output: 2:37
